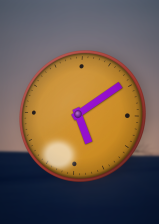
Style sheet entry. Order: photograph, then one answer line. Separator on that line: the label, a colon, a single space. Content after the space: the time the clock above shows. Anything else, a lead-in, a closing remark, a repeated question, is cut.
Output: 5:09
